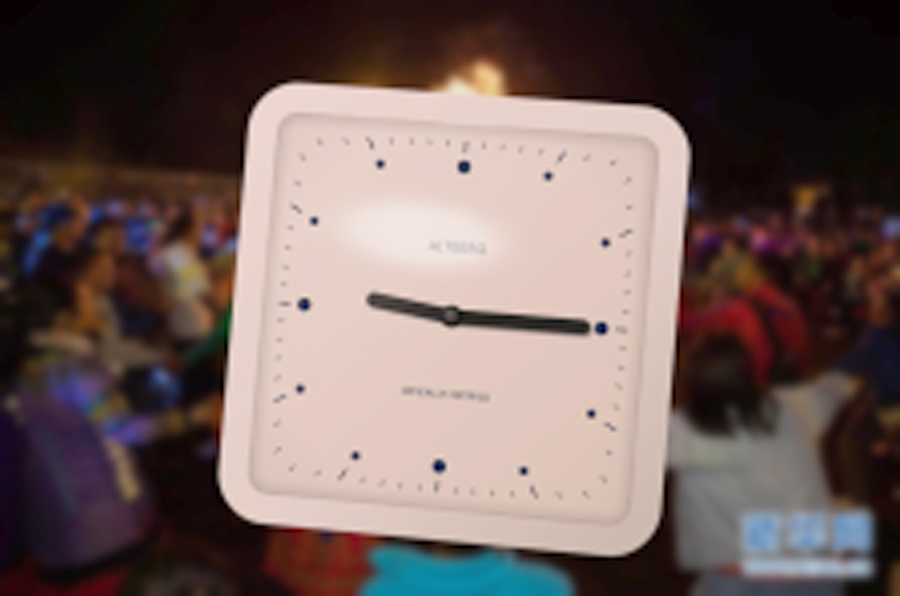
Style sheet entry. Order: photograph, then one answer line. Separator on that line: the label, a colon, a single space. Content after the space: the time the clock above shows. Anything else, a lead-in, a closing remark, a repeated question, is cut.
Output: 9:15
